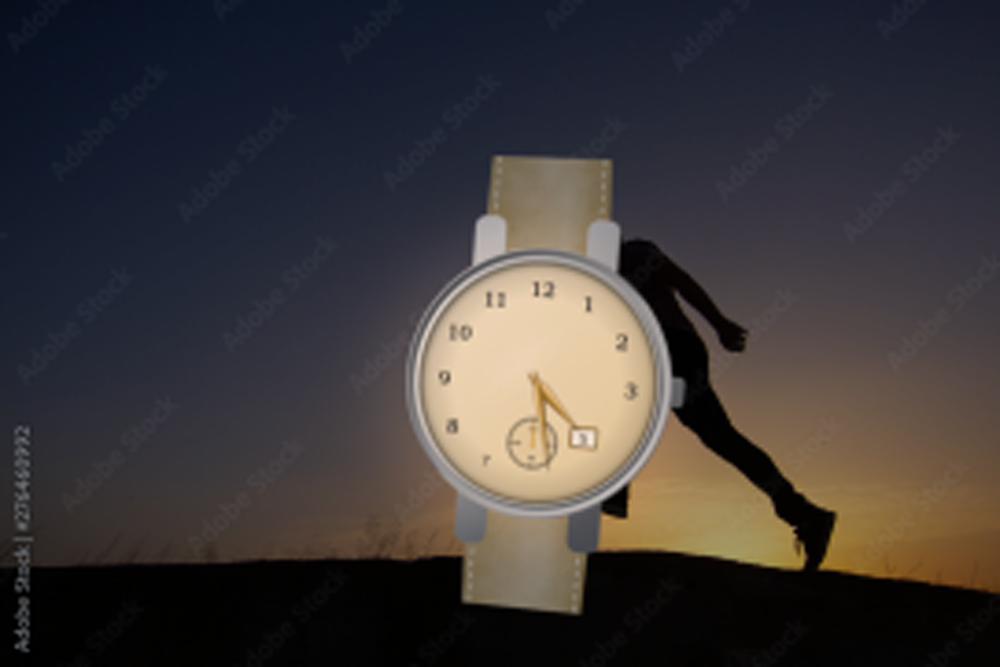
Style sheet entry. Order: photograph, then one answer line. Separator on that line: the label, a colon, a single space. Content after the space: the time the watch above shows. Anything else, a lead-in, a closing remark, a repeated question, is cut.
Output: 4:28
